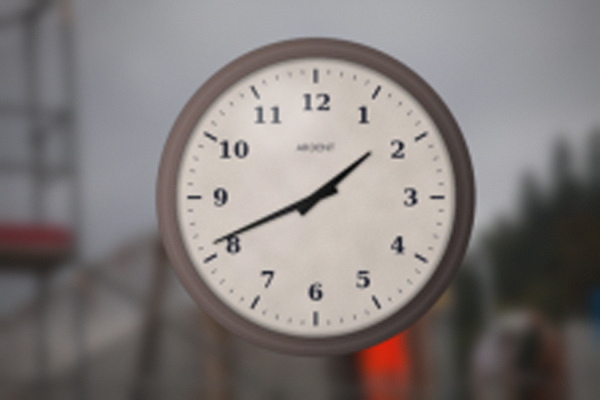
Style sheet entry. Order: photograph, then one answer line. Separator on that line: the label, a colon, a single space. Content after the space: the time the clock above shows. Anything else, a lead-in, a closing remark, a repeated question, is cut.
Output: 1:41
